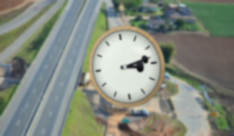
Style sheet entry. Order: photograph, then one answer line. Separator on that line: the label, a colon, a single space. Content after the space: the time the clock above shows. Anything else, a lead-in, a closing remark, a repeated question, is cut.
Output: 3:13
